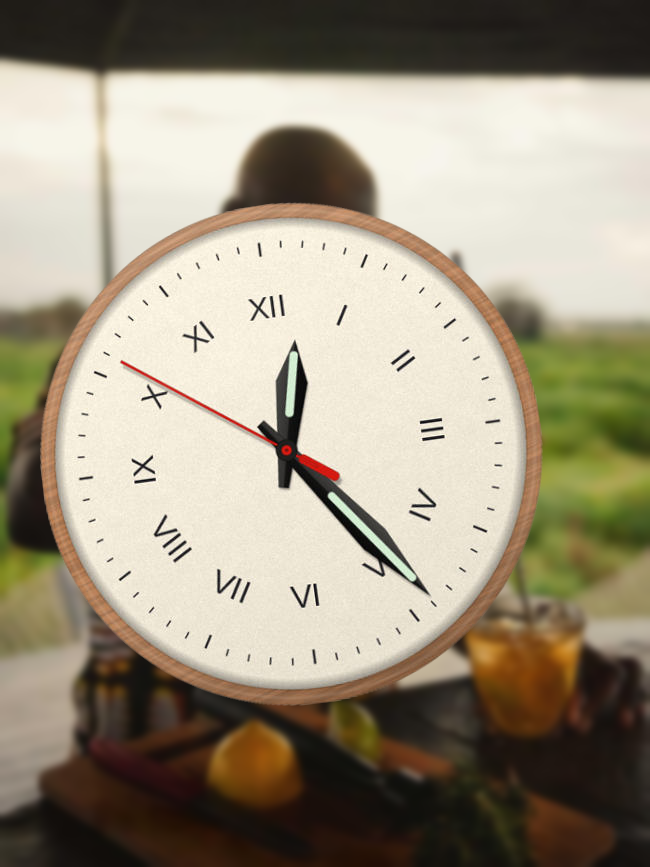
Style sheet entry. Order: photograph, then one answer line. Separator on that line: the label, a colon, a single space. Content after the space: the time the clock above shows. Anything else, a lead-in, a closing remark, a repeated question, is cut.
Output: 12:23:51
